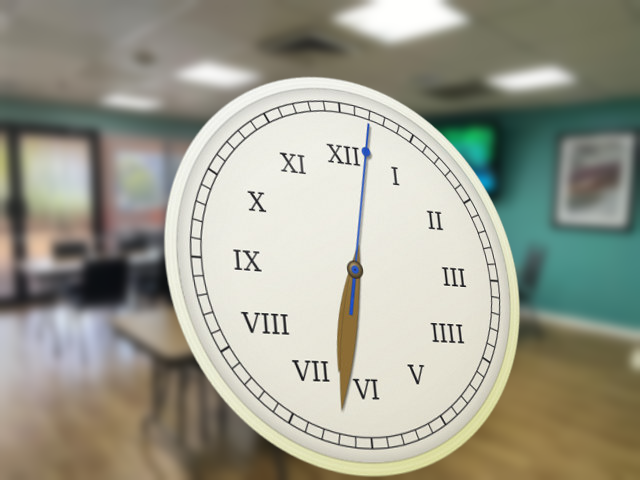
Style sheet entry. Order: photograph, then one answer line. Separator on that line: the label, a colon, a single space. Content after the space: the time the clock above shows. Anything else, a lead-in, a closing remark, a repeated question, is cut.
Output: 6:32:02
